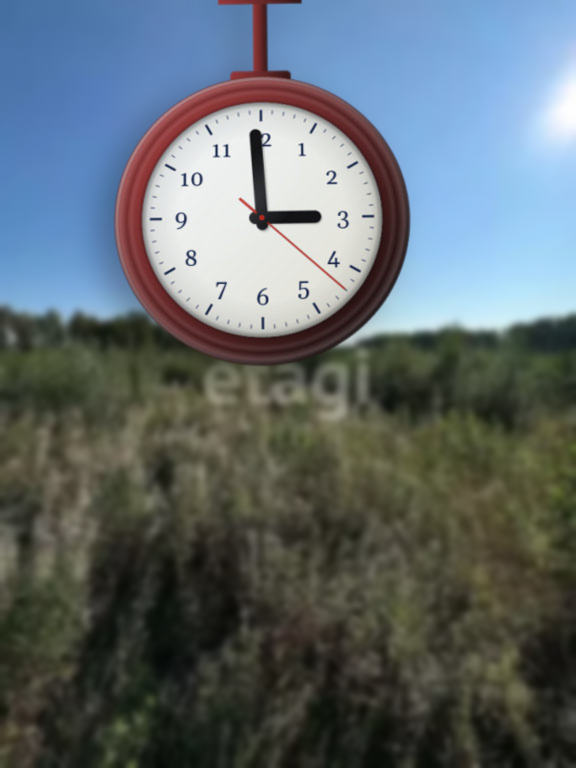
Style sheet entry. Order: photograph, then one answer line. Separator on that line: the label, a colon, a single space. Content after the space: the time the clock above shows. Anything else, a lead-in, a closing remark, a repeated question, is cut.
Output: 2:59:22
